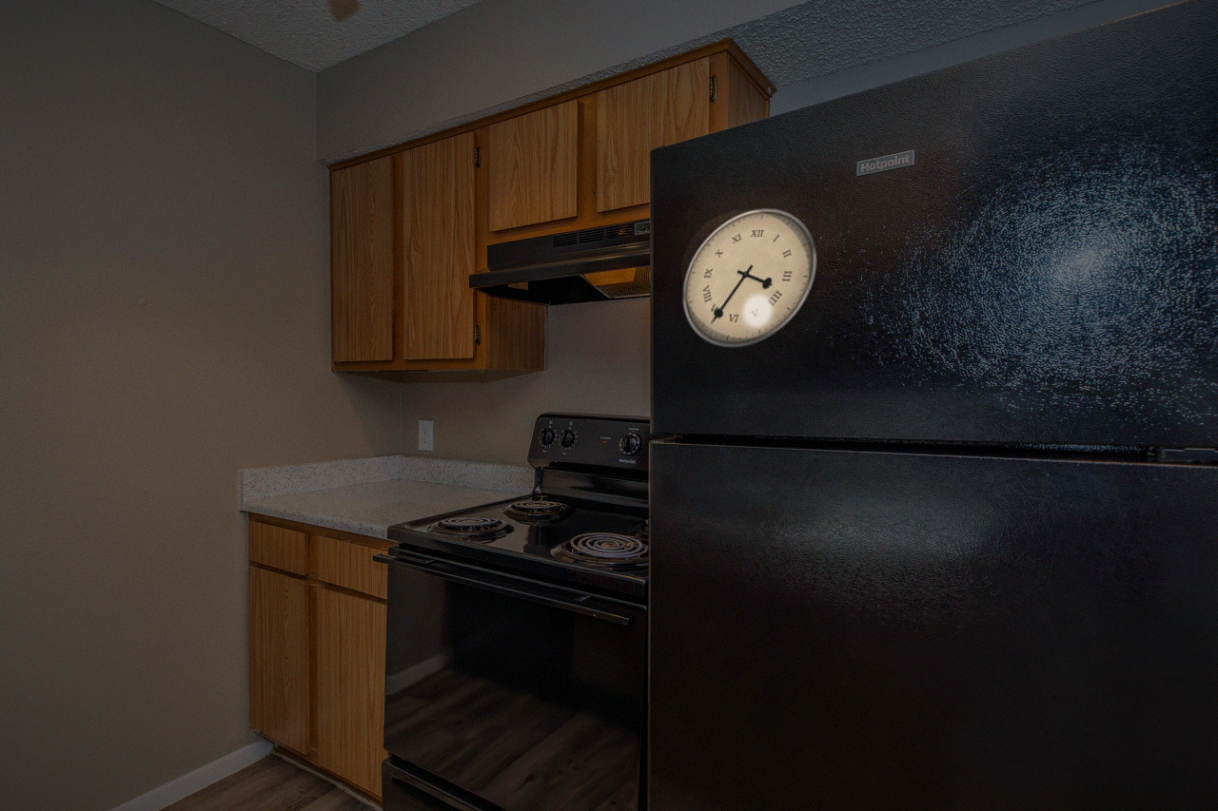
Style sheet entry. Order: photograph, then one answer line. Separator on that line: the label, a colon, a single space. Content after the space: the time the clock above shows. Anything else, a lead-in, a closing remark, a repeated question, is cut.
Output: 3:34
